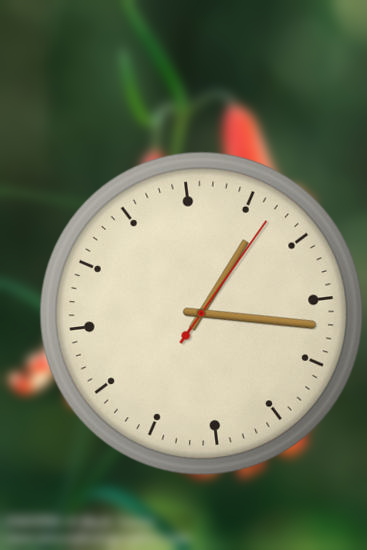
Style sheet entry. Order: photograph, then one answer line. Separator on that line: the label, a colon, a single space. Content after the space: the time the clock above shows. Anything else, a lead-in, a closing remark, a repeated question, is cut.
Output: 1:17:07
